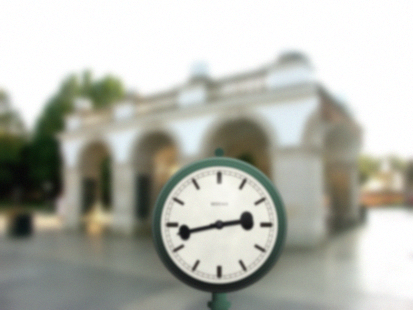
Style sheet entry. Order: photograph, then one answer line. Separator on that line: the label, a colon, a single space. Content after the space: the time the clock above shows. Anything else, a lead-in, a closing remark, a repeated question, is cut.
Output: 2:43
